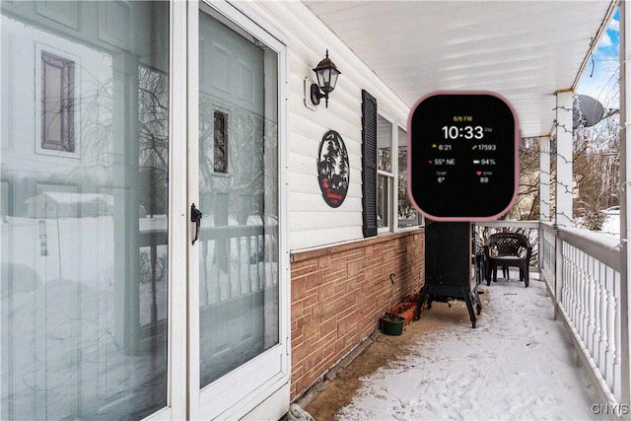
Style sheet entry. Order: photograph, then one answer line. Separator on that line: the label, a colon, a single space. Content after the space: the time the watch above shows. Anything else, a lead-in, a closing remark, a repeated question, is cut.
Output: 10:33
